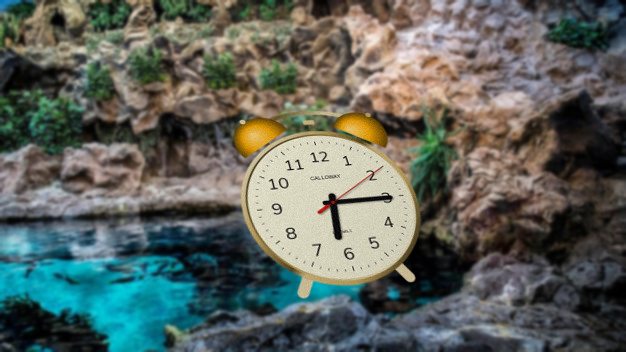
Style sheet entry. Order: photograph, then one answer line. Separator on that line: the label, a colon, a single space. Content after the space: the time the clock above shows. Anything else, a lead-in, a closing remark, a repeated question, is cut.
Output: 6:15:10
